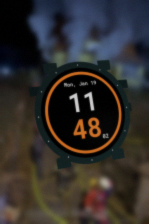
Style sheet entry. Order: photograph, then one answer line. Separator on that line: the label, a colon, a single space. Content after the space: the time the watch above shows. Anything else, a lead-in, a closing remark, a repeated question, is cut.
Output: 11:48
